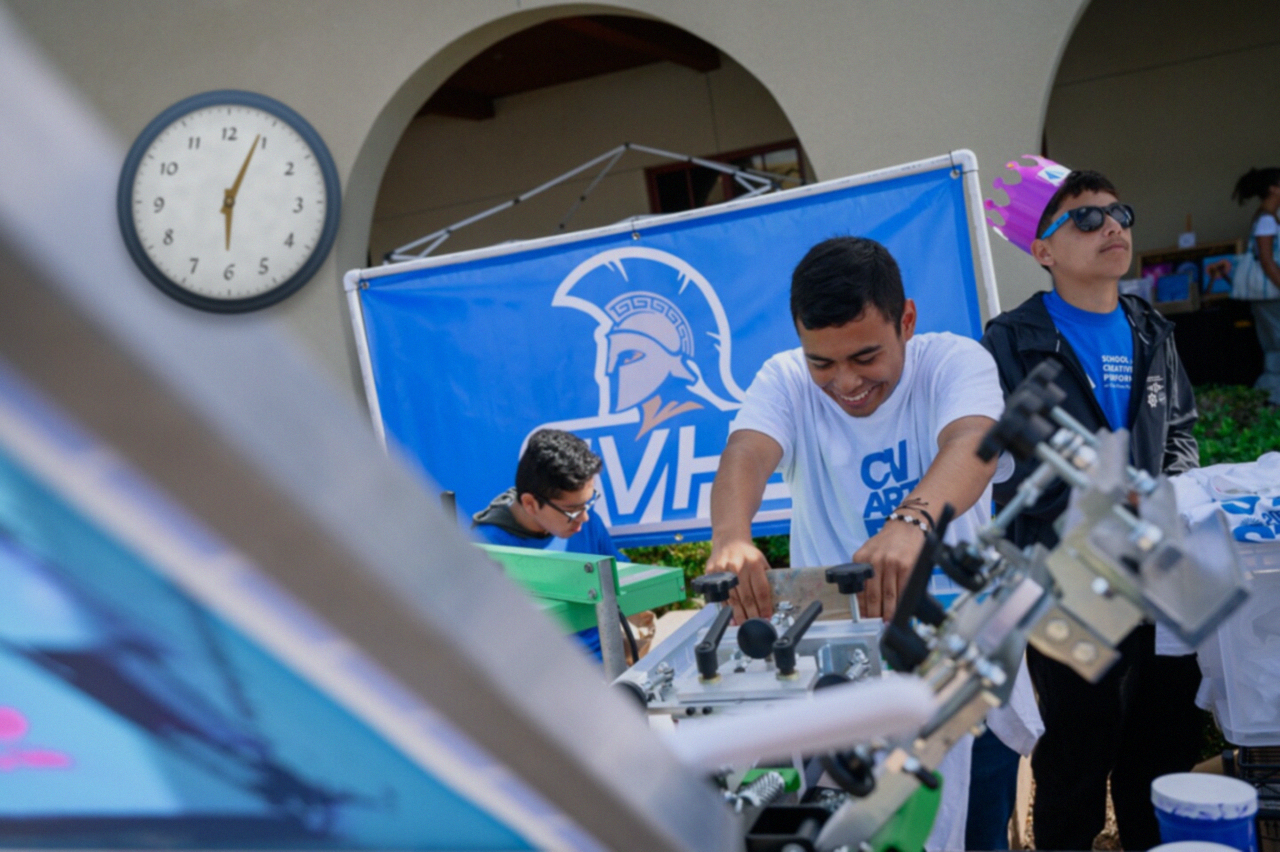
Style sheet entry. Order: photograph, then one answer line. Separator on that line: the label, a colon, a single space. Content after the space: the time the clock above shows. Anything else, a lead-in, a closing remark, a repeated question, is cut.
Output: 6:04
